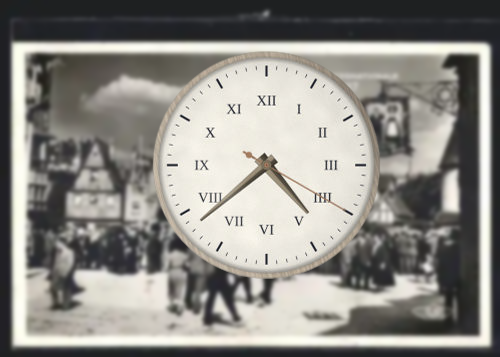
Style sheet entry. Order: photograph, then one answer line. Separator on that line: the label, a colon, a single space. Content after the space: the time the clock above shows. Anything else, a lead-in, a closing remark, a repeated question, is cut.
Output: 4:38:20
